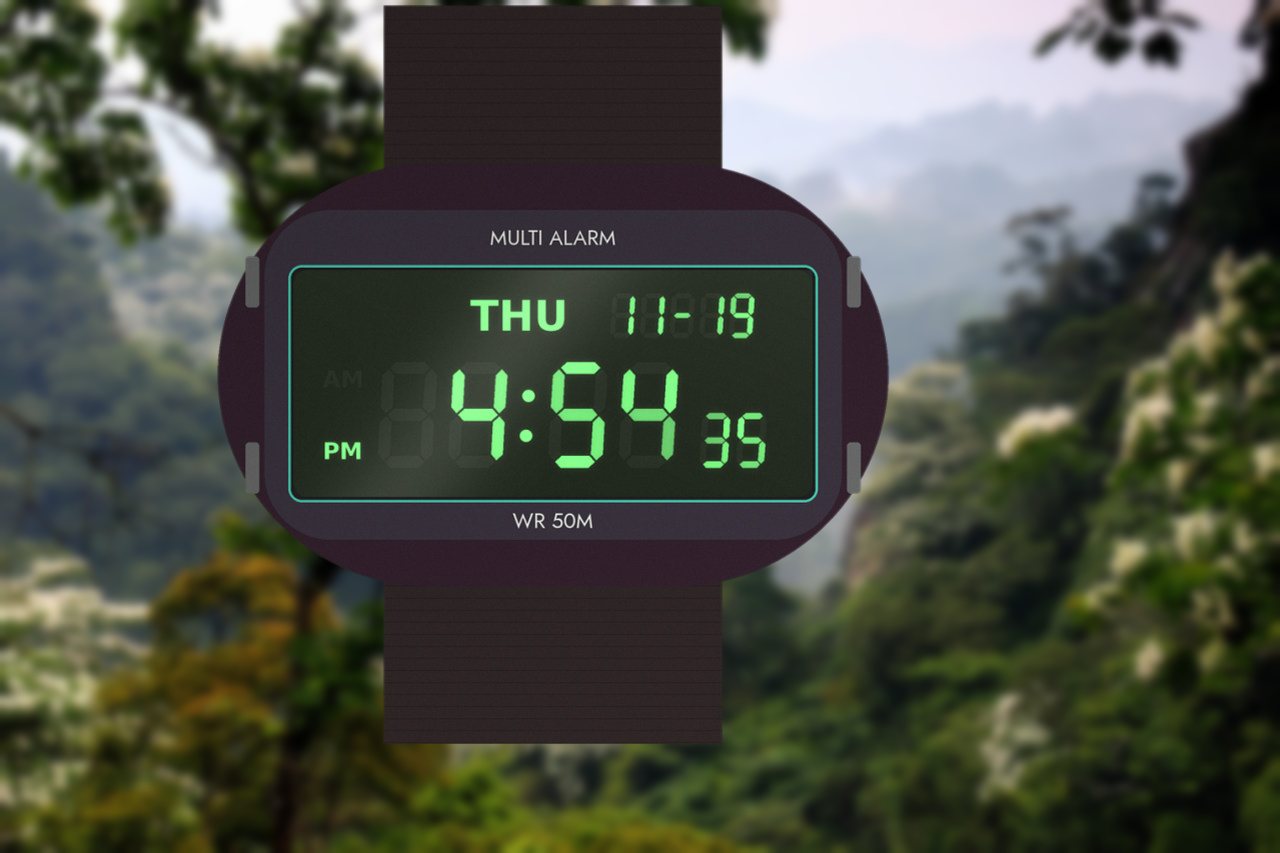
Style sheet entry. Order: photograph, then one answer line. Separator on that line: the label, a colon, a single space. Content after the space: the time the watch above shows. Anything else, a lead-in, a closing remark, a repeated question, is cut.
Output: 4:54:35
